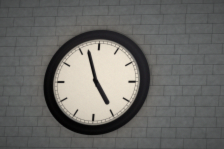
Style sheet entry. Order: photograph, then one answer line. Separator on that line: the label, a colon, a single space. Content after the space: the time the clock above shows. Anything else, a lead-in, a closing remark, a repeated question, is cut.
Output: 4:57
